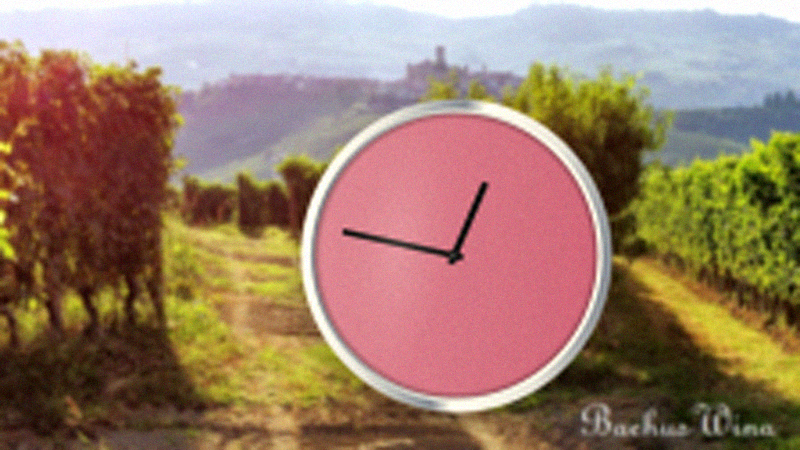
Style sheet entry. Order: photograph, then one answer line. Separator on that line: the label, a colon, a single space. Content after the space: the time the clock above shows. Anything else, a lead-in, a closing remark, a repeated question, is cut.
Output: 12:47
